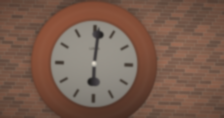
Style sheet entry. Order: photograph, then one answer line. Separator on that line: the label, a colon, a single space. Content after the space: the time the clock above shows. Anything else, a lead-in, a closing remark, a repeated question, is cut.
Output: 6:01
